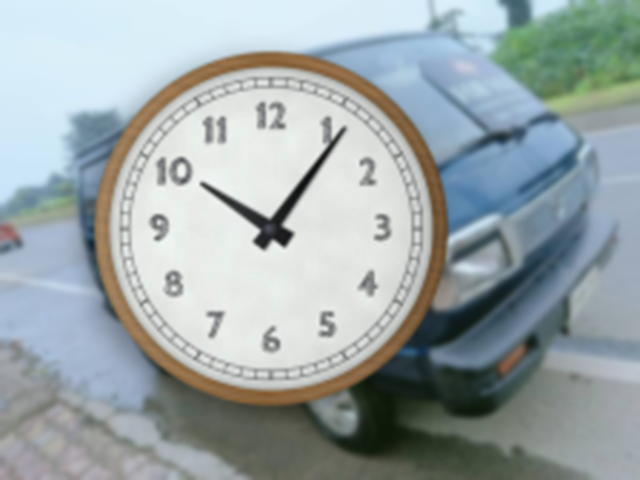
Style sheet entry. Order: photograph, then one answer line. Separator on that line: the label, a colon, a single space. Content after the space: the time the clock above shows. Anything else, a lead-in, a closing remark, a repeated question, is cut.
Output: 10:06
